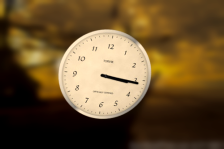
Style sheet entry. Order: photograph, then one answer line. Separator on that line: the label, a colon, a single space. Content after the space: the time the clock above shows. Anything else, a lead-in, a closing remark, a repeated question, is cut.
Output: 3:16
